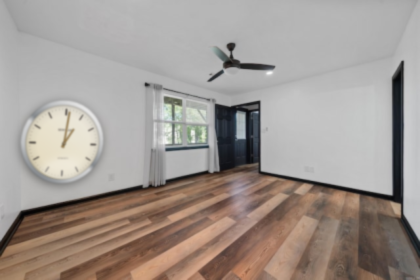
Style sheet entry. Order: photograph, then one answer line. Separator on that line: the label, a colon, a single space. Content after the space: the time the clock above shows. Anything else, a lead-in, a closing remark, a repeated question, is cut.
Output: 1:01
